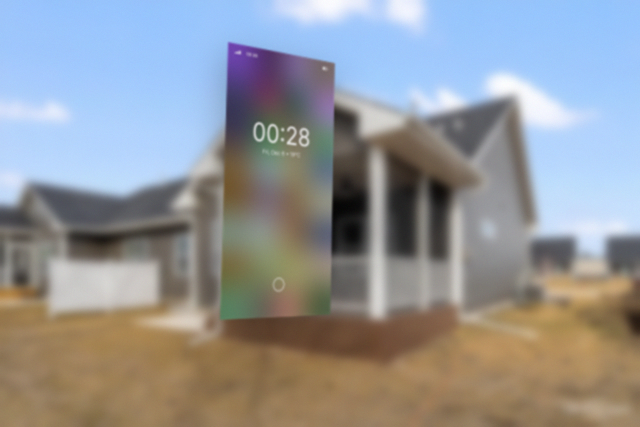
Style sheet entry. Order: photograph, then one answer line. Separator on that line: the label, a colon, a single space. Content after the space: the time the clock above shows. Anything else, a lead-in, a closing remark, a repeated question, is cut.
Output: 0:28
